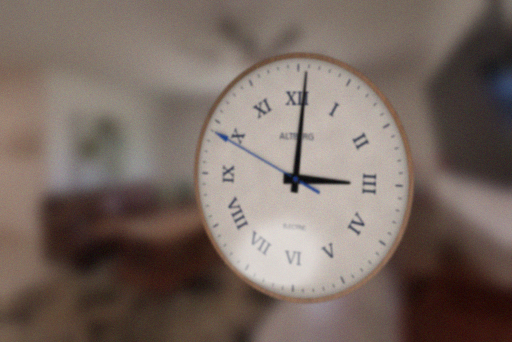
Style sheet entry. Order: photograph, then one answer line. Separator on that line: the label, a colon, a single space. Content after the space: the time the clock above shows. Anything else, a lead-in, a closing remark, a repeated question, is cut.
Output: 3:00:49
